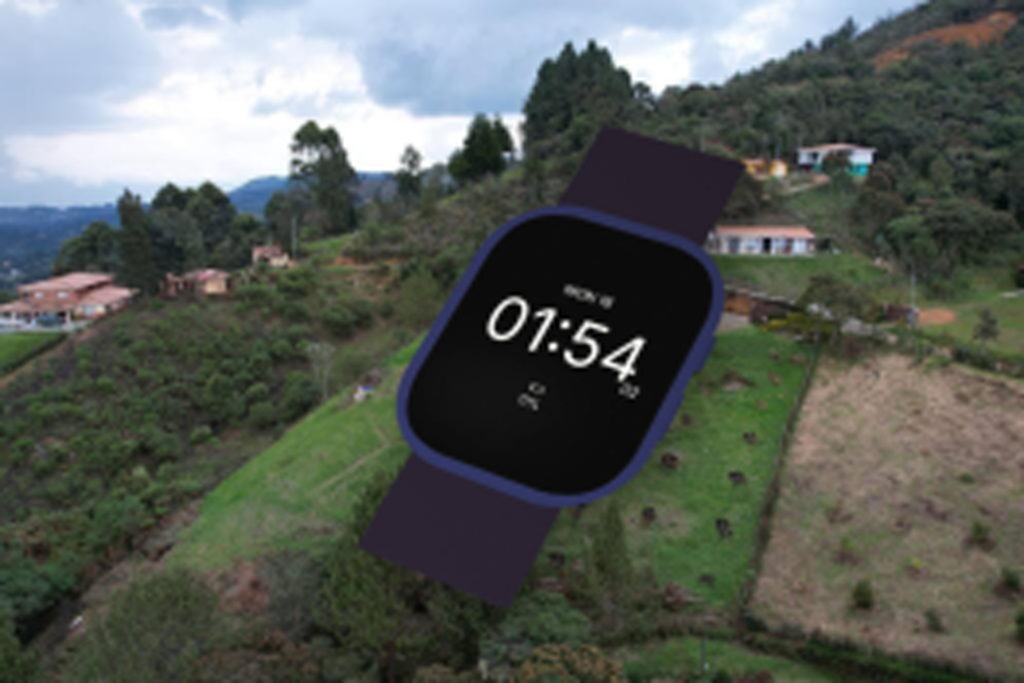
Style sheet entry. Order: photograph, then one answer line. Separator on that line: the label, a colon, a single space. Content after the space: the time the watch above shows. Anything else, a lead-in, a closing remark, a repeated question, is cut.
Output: 1:54
